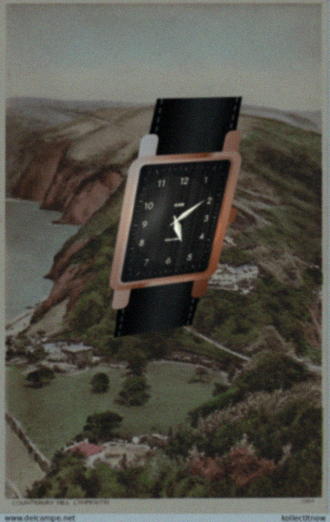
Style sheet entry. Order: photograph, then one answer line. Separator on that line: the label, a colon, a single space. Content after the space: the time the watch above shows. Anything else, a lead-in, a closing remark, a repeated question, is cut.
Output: 5:09
